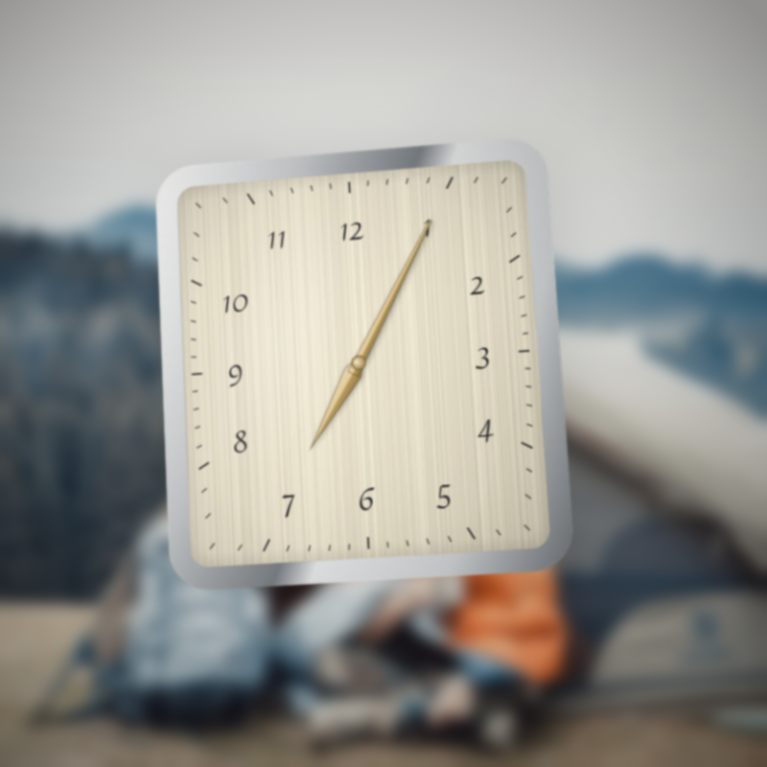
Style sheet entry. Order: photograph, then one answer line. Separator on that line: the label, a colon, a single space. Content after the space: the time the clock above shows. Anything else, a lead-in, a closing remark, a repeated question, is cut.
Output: 7:05
